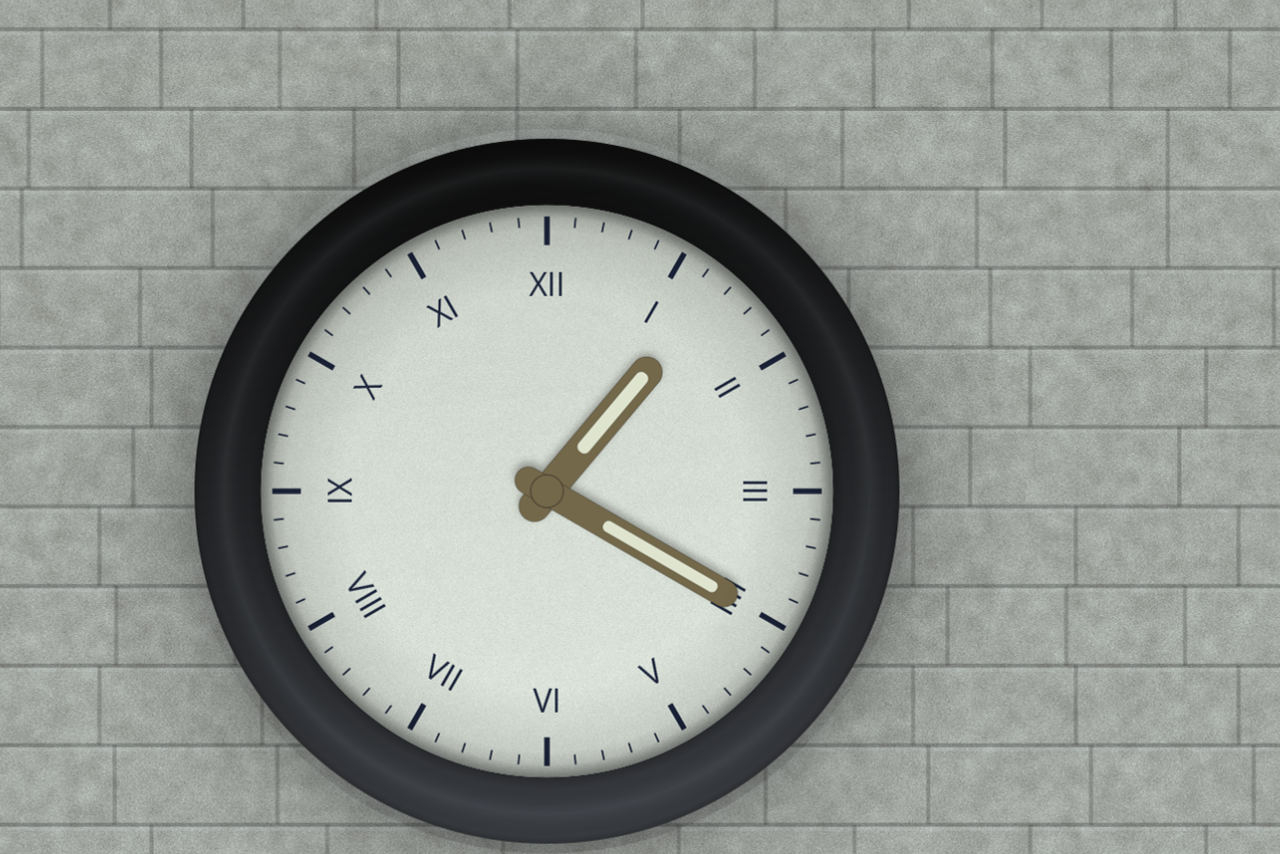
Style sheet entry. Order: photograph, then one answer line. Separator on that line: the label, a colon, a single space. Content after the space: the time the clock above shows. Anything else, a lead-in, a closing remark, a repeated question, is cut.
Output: 1:20
